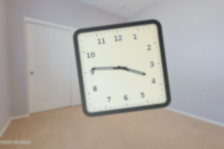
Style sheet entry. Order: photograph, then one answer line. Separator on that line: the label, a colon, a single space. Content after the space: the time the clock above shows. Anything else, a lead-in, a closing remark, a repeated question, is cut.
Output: 3:46
